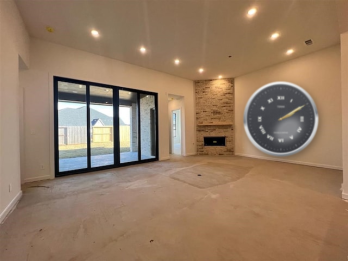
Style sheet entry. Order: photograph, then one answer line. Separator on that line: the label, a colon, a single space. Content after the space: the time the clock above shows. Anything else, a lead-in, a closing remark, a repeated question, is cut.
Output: 2:10
